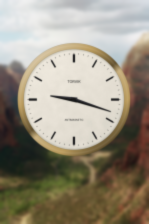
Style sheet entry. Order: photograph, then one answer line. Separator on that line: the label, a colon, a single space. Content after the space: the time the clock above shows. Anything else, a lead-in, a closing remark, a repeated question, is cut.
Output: 9:18
